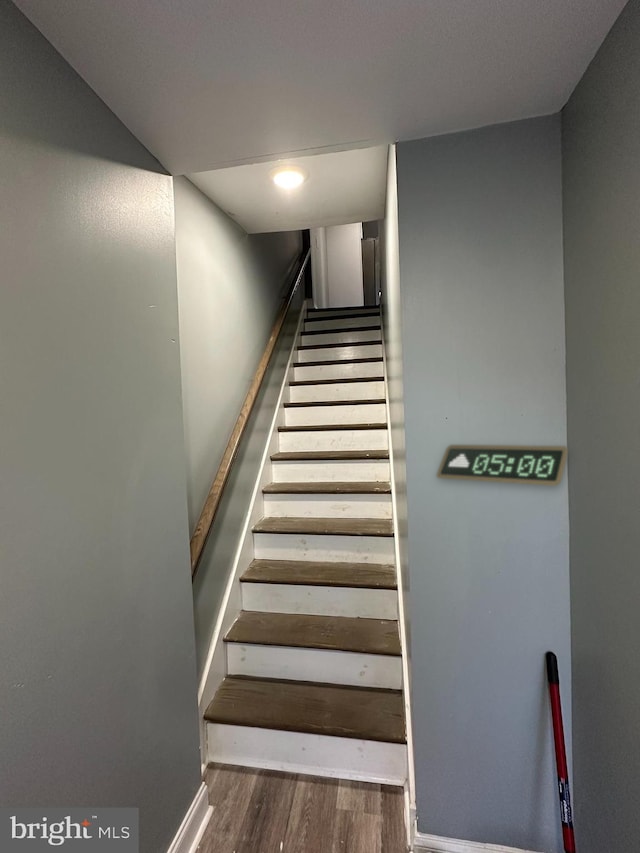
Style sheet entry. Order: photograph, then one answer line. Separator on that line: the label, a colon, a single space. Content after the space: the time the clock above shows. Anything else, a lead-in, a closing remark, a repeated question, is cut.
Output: 5:00
